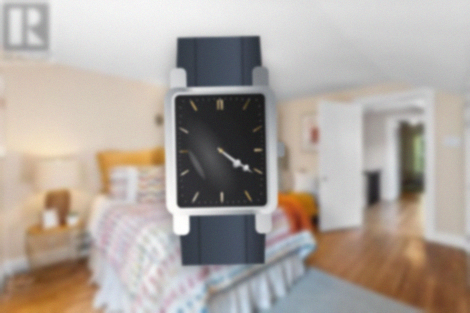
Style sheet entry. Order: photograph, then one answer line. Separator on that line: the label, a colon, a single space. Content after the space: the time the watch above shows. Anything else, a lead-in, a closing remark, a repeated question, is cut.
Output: 4:21
